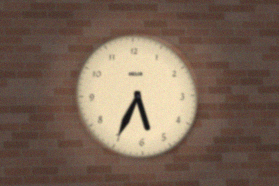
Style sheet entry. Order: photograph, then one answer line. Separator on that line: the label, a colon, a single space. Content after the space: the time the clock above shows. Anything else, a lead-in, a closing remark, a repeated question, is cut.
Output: 5:35
